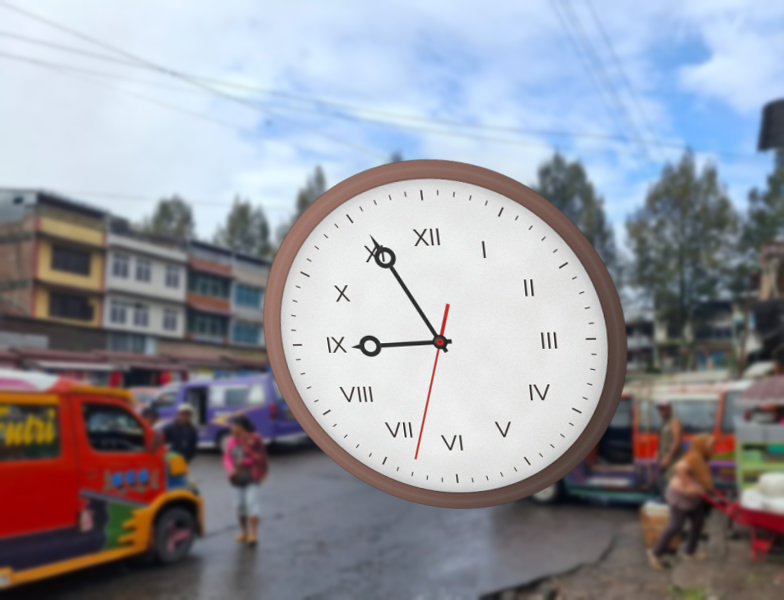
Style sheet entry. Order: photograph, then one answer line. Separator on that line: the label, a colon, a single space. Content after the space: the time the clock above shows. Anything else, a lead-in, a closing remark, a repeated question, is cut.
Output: 8:55:33
